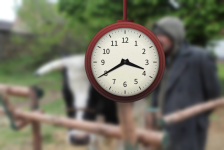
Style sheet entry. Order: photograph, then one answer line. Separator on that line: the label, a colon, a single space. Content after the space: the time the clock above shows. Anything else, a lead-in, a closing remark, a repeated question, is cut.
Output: 3:40
